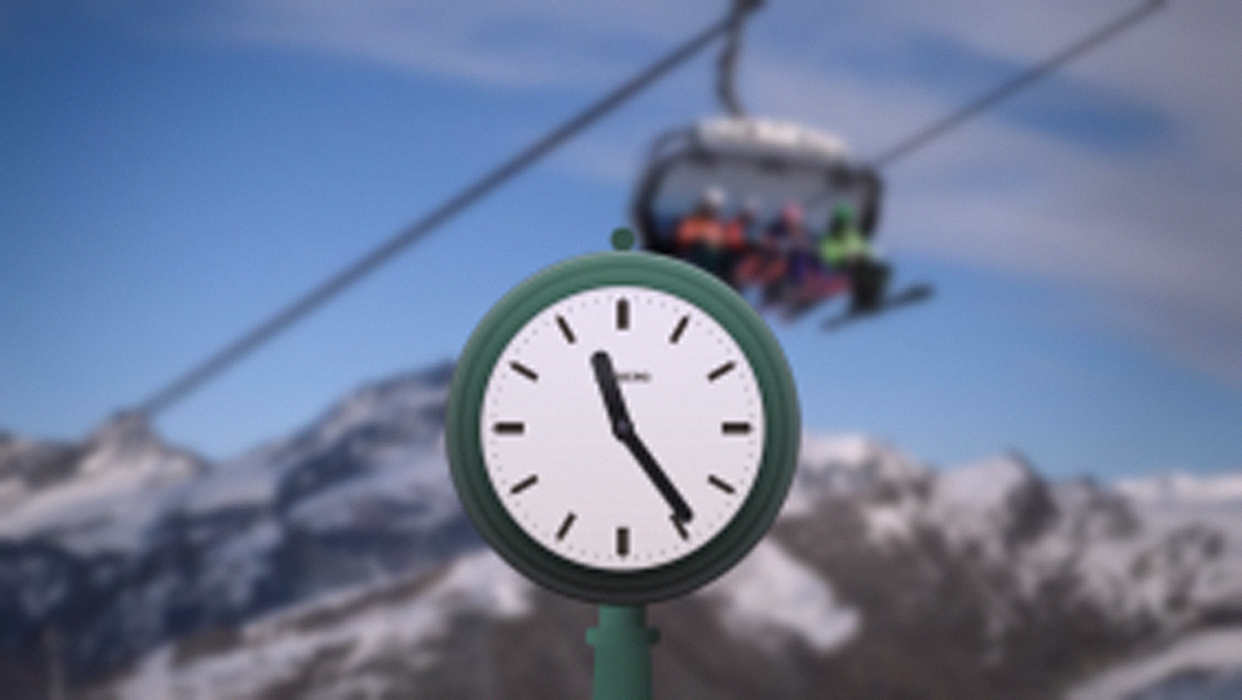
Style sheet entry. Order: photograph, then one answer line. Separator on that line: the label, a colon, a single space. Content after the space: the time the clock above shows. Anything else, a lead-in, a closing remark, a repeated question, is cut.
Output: 11:24
